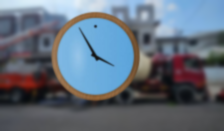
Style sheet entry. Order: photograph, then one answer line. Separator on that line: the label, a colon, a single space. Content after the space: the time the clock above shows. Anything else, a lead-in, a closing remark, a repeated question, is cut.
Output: 3:55
